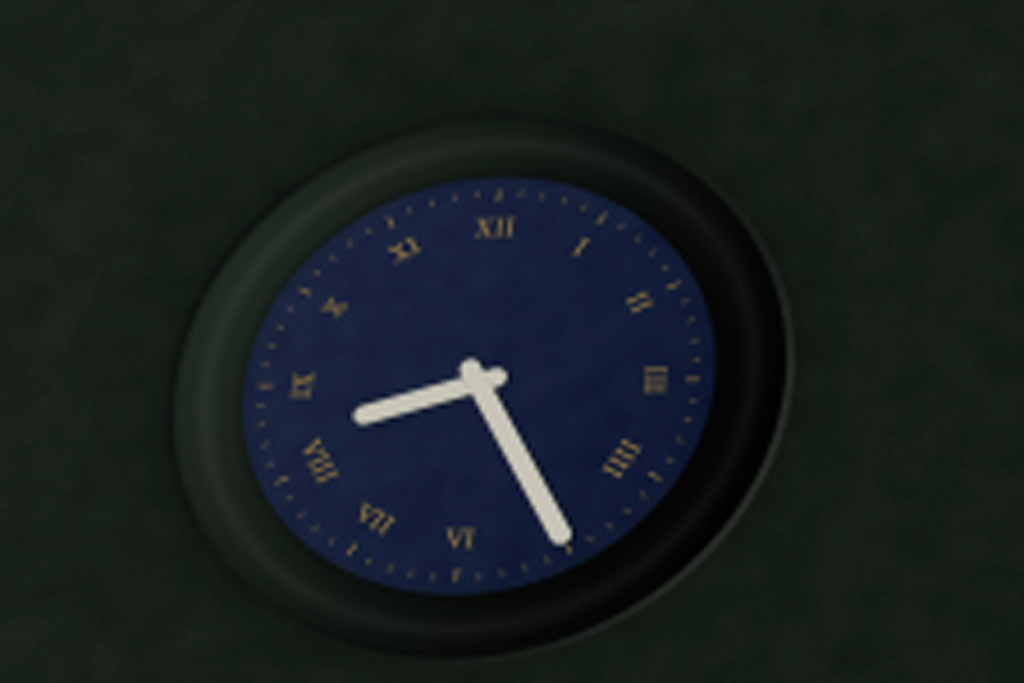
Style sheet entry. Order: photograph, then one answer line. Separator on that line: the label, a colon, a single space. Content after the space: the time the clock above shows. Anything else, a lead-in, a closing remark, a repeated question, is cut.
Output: 8:25
